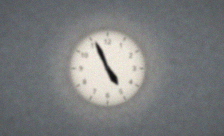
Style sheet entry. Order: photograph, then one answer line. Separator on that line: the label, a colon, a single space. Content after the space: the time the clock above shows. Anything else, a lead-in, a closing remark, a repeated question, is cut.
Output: 4:56
